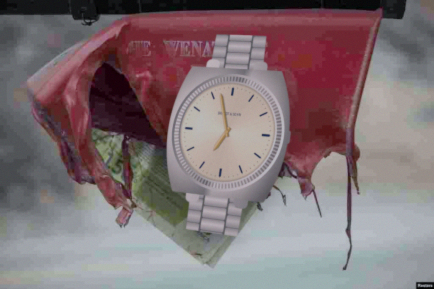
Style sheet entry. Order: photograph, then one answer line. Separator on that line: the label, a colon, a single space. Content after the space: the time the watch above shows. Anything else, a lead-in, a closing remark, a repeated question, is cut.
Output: 6:57
